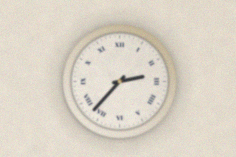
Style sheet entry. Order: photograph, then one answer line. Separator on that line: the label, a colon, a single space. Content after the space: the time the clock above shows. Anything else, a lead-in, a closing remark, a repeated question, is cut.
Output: 2:37
